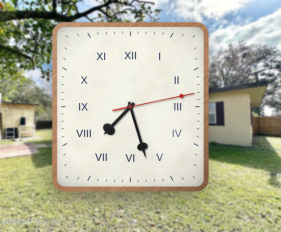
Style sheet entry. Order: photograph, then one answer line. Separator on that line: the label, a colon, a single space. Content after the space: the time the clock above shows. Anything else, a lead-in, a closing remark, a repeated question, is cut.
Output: 7:27:13
